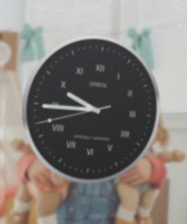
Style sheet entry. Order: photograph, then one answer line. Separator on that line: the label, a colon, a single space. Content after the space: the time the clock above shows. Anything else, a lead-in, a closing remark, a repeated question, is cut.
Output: 9:44:42
